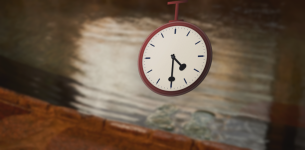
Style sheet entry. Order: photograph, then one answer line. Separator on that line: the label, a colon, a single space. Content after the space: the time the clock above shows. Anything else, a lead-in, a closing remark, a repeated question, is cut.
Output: 4:30
